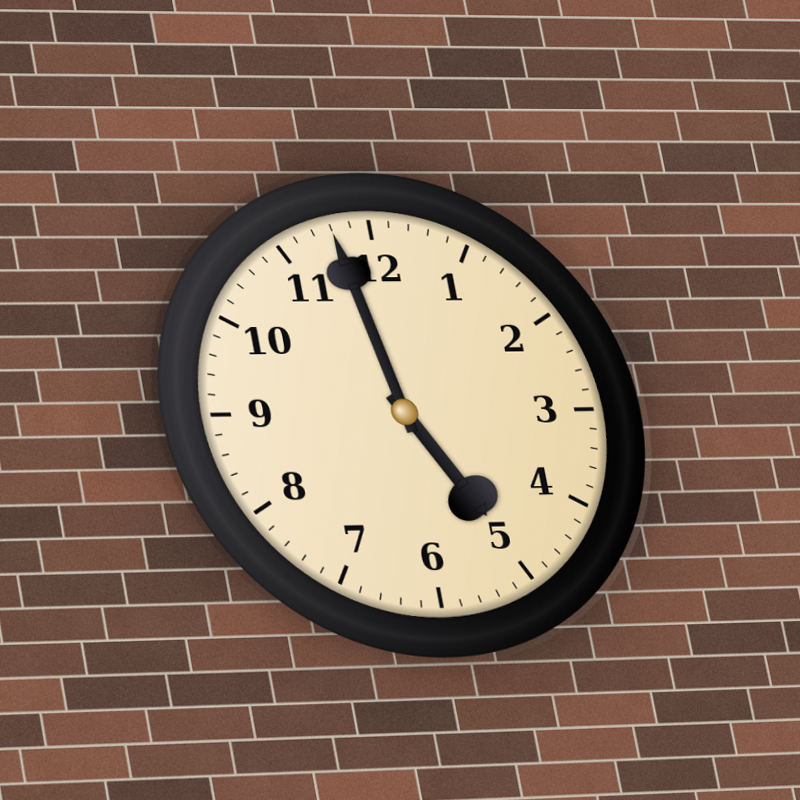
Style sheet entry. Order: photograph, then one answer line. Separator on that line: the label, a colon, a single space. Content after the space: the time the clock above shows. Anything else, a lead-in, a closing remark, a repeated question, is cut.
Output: 4:58
